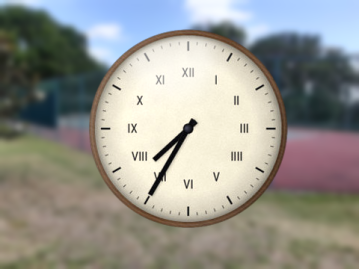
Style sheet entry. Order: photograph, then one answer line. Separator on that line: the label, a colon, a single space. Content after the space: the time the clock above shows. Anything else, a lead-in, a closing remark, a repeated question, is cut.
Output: 7:35
